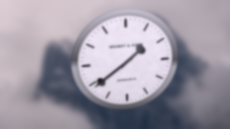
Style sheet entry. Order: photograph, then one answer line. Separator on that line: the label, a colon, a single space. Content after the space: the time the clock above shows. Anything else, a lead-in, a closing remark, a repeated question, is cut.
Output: 1:39
